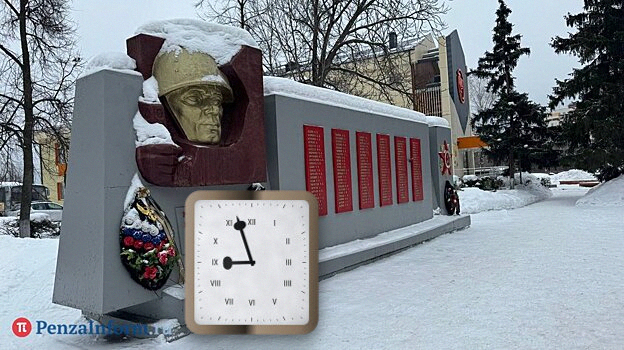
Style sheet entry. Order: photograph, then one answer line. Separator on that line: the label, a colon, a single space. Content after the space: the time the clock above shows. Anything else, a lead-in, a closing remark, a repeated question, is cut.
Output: 8:57
